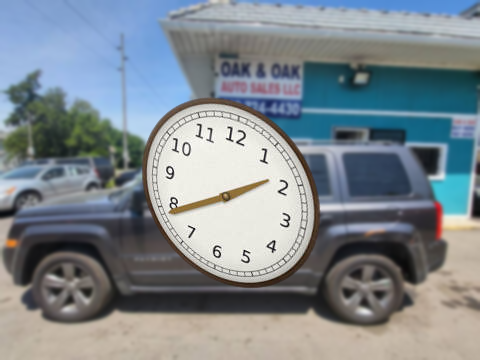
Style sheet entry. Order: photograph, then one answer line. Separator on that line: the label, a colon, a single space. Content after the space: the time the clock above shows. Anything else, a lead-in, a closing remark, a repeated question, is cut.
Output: 1:39
